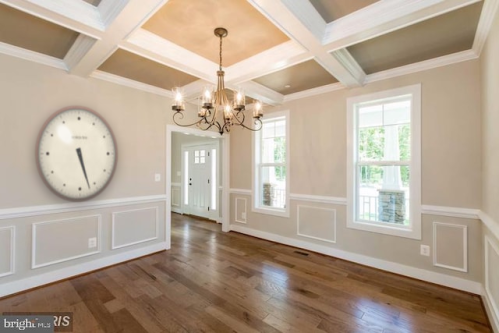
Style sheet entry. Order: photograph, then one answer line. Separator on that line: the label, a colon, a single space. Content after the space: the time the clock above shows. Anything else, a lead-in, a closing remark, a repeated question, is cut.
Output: 5:27
